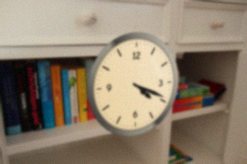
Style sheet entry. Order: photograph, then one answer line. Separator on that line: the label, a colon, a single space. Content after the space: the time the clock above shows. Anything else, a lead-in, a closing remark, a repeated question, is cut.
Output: 4:19
